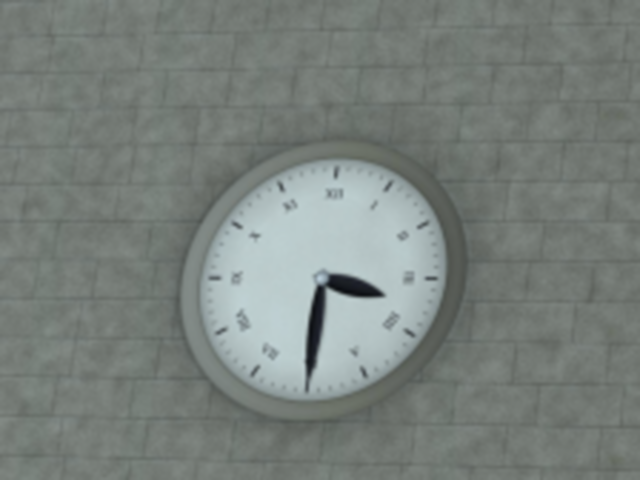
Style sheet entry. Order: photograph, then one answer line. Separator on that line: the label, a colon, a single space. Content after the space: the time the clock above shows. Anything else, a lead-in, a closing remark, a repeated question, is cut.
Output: 3:30
